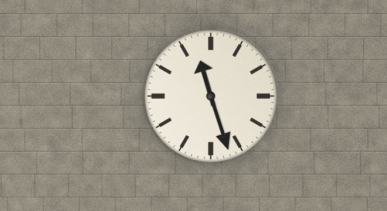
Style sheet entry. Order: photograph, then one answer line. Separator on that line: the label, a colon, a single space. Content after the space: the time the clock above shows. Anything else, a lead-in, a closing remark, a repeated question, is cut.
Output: 11:27
